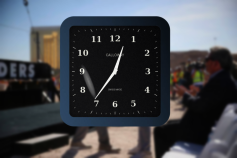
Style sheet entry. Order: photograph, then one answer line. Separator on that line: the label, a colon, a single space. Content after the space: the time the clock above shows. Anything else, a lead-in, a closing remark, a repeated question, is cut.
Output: 12:36
